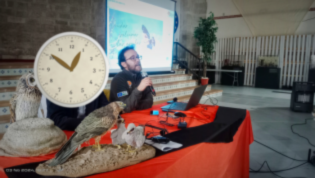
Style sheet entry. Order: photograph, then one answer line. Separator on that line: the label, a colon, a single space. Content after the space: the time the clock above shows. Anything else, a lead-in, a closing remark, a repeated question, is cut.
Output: 12:51
